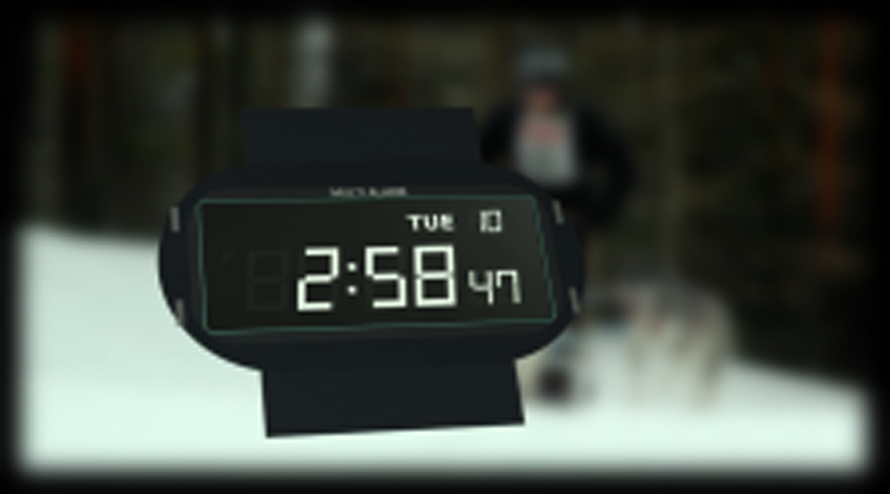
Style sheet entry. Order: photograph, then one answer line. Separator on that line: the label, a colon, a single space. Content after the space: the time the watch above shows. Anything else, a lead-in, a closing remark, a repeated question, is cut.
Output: 2:58:47
